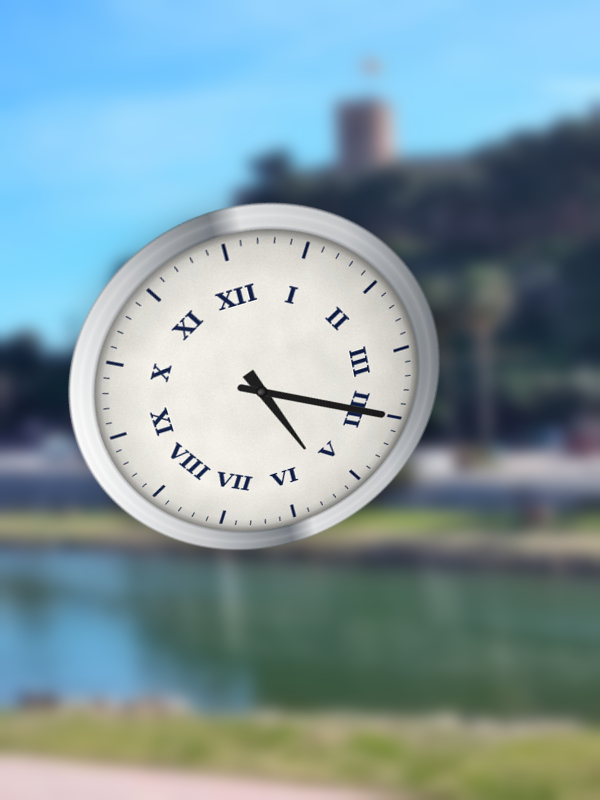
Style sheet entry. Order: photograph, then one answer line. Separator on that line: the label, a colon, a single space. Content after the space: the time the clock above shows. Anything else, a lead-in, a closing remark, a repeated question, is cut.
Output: 5:20
